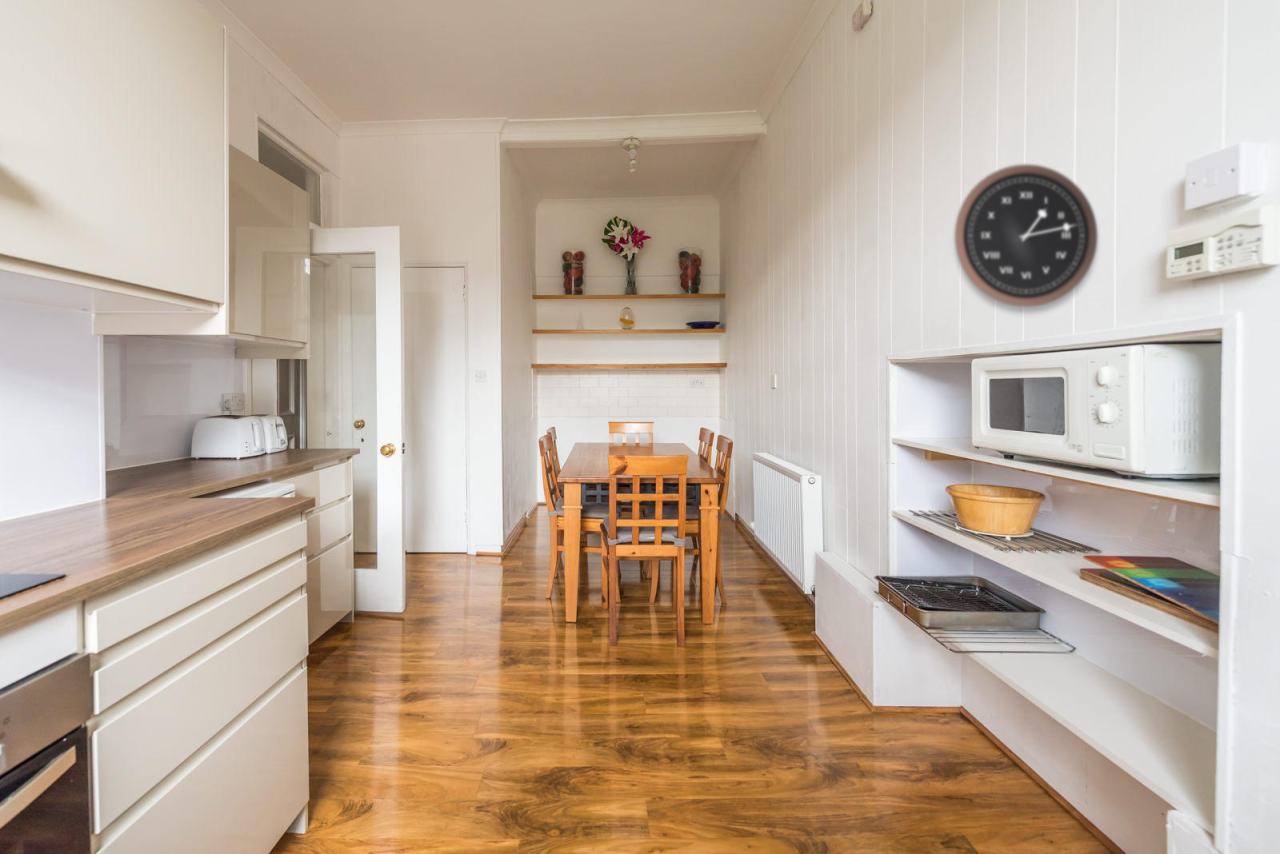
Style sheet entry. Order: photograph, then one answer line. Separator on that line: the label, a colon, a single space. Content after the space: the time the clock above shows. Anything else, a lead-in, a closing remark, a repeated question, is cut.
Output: 1:13
